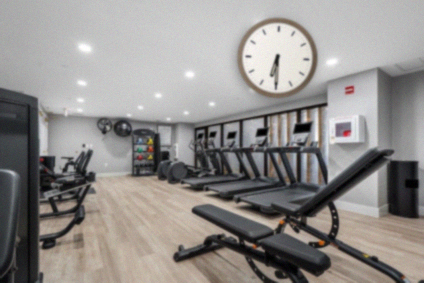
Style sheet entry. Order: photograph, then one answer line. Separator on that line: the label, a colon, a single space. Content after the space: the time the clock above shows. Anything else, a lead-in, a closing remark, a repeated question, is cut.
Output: 6:30
